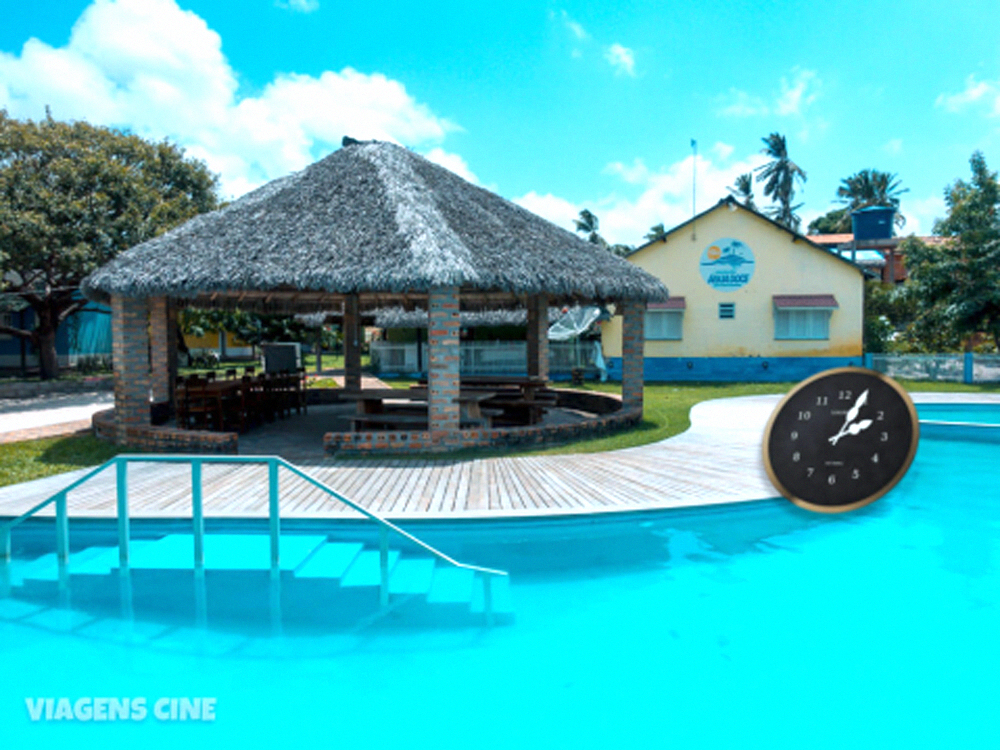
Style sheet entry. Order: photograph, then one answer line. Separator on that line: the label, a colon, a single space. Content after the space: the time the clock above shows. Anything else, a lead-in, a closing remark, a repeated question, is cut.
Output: 2:04
